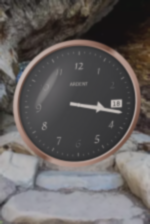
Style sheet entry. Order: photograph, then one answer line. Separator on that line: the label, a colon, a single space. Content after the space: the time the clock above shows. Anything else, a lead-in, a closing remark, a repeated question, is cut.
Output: 3:17
